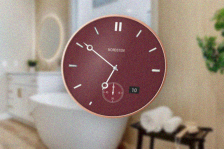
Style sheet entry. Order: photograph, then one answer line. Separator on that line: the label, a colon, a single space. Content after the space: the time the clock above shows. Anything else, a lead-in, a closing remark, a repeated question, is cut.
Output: 6:51
